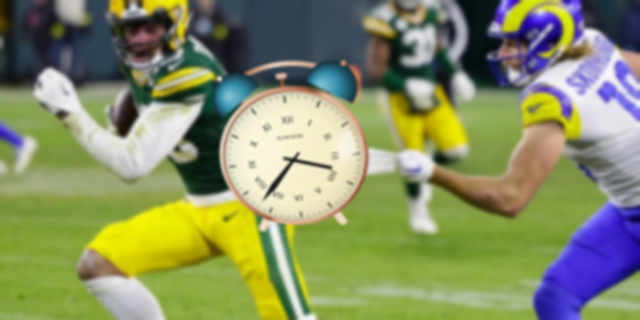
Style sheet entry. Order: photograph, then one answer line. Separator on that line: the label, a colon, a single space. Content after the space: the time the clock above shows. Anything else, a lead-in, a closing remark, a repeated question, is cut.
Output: 3:37
